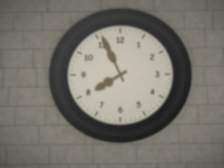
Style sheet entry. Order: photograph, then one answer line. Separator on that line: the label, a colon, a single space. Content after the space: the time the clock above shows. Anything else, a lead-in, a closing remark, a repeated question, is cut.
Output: 7:56
